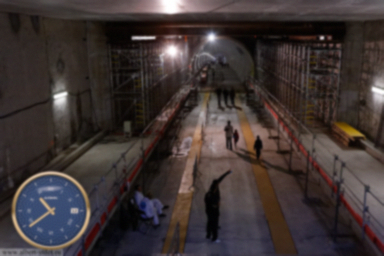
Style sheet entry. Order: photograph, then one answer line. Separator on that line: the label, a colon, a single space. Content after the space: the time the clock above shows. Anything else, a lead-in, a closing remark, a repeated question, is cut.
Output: 10:39
